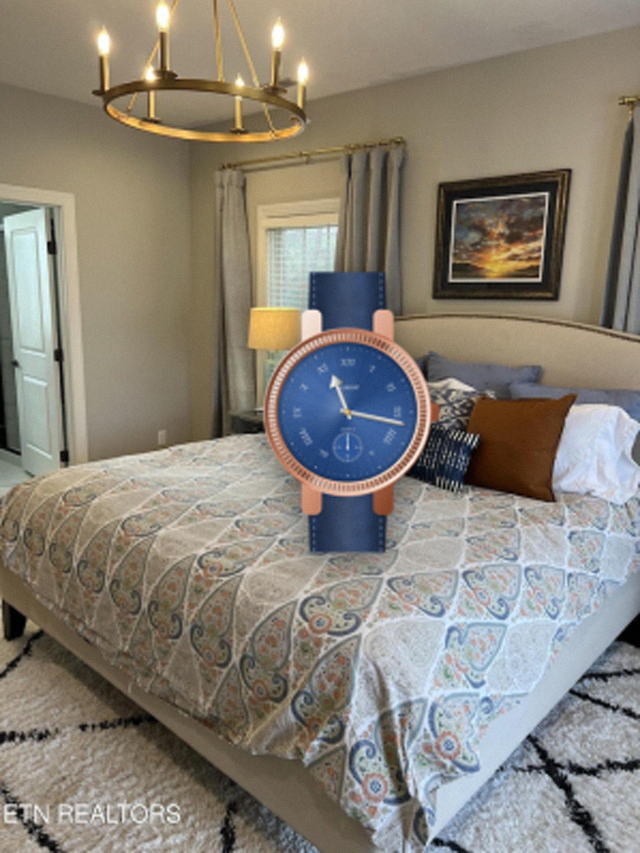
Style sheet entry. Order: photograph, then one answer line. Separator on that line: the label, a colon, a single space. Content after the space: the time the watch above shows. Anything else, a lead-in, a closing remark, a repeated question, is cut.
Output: 11:17
